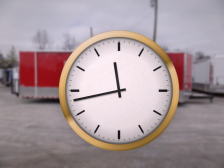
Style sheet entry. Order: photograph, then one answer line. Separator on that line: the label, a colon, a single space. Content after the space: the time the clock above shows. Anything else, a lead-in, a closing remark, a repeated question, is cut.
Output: 11:43
